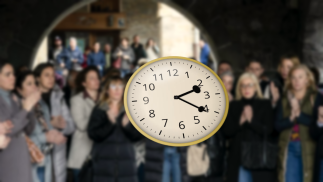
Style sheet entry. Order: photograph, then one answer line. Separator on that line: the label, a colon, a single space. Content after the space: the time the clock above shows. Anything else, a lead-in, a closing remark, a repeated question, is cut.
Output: 2:21
